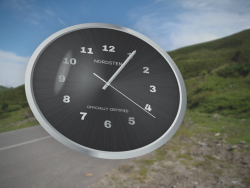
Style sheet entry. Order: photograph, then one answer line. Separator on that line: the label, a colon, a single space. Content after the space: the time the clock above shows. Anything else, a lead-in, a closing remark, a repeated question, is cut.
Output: 1:05:21
